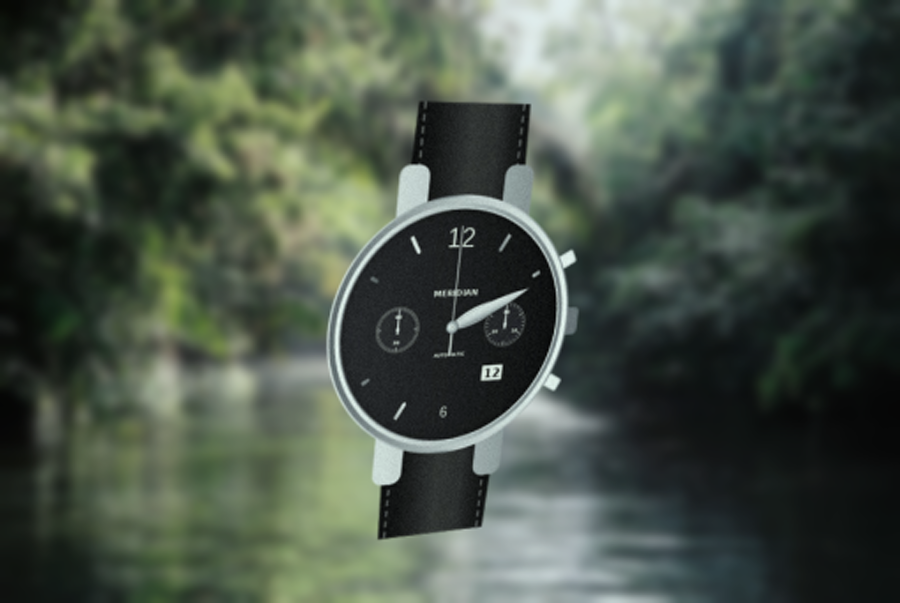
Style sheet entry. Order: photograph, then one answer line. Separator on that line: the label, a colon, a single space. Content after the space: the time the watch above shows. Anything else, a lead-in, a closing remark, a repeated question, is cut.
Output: 2:11
